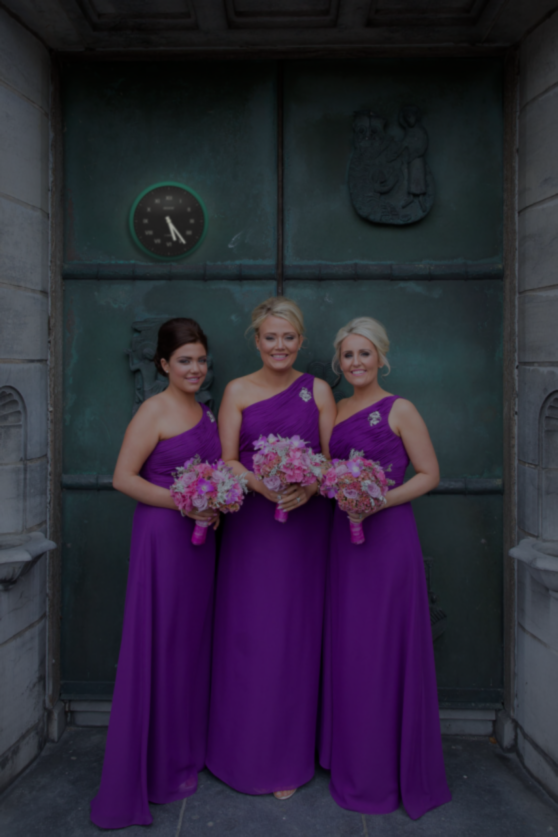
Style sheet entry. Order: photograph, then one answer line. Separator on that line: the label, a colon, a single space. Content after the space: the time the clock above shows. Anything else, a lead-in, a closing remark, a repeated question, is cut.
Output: 5:24
